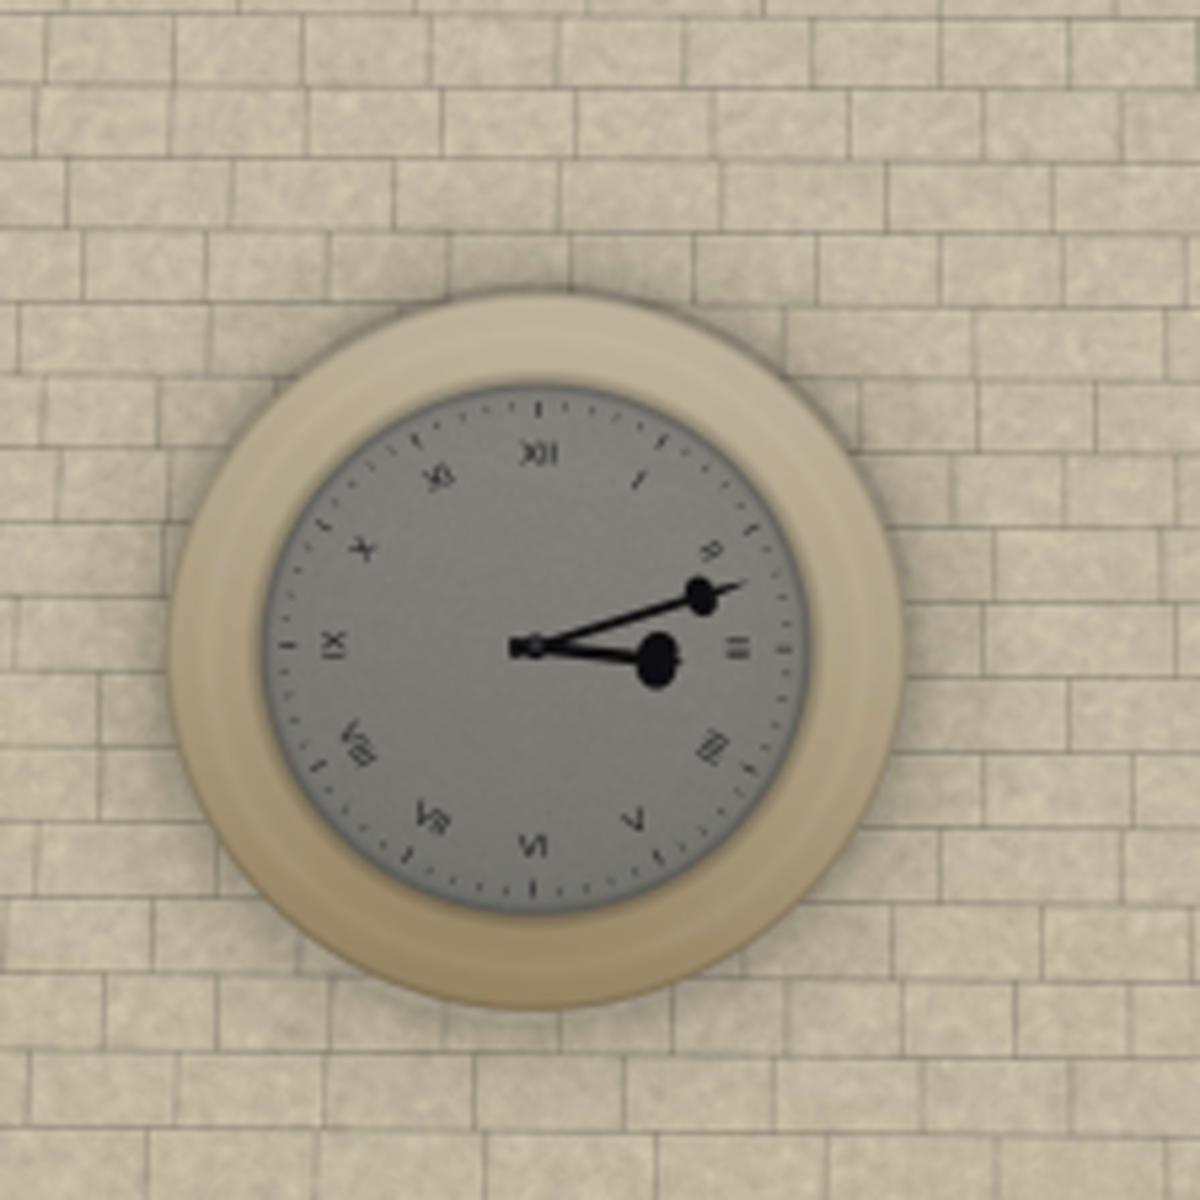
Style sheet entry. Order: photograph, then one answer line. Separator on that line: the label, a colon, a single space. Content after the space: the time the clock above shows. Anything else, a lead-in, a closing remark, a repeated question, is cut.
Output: 3:12
